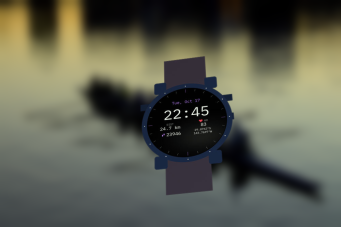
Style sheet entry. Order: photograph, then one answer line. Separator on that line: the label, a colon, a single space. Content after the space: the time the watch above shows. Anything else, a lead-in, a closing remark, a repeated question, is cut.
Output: 22:45
